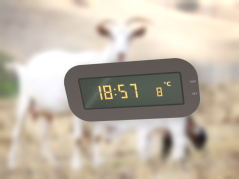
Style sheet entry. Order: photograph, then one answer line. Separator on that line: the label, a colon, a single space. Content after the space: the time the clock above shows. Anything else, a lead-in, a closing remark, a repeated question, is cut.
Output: 18:57
